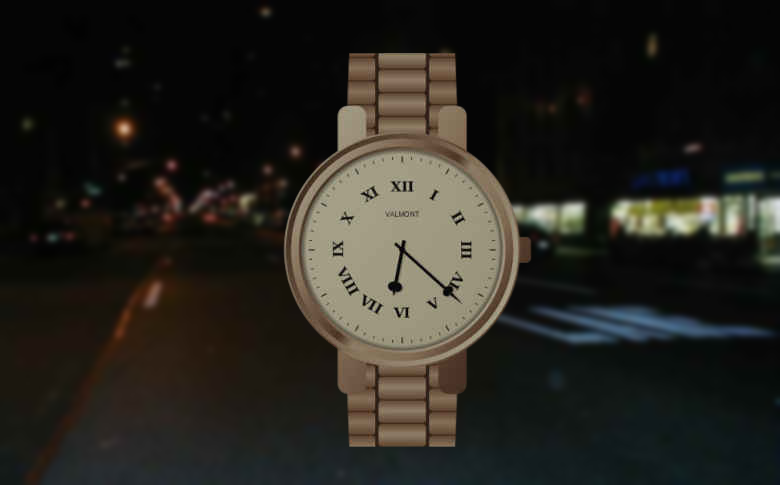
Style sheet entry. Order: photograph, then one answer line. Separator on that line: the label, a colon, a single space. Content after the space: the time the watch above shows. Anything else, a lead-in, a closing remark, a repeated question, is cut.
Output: 6:22
